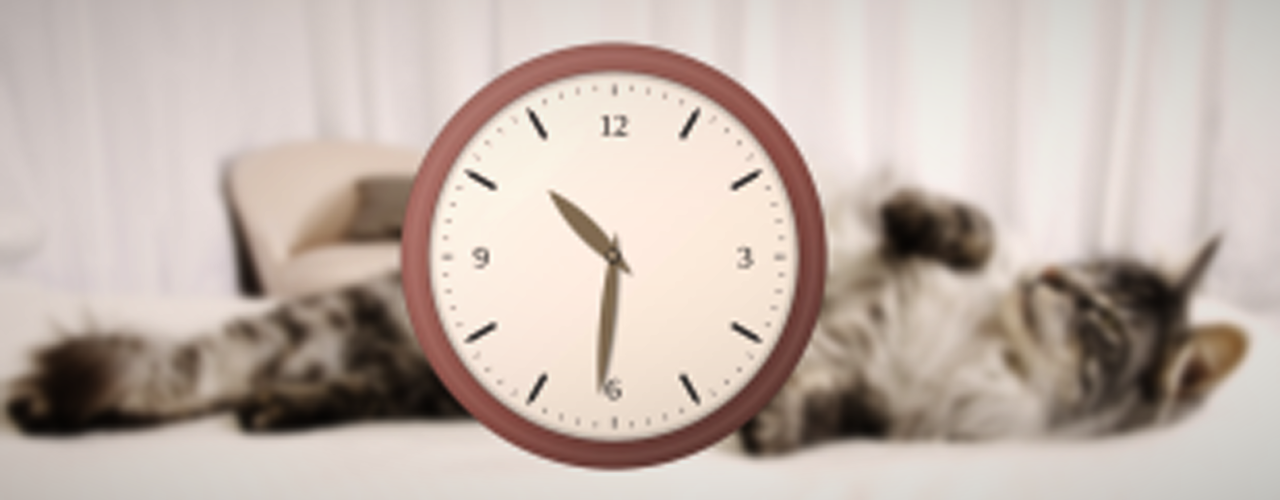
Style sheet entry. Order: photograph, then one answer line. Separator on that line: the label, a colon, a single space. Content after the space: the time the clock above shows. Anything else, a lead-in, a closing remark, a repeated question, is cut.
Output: 10:31
